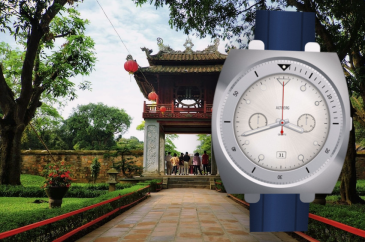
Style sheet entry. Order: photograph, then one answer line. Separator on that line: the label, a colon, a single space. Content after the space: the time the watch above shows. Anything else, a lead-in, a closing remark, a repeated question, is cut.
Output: 3:42
